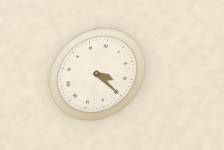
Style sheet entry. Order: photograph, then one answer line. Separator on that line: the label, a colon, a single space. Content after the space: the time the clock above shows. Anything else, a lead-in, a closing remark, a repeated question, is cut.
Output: 3:20
